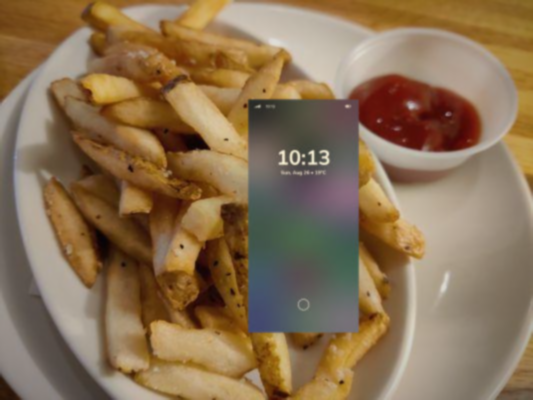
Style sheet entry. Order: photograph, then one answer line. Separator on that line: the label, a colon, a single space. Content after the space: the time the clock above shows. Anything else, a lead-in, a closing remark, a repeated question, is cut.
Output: 10:13
